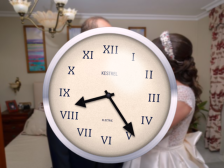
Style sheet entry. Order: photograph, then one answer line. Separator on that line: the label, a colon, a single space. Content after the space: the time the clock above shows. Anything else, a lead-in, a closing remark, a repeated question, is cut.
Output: 8:24
